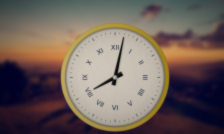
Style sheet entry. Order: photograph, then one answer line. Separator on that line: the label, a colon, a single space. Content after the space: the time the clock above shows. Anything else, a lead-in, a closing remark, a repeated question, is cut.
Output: 8:02
